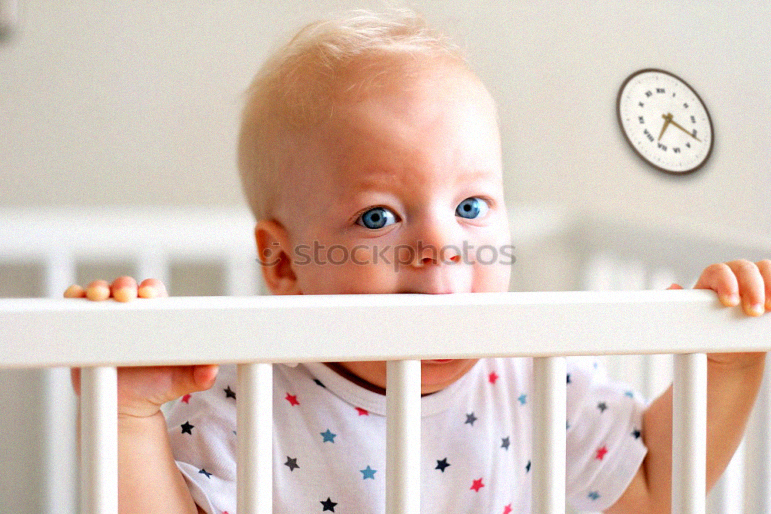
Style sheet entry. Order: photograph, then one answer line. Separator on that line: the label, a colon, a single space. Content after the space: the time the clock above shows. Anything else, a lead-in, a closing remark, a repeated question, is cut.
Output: 7:21
